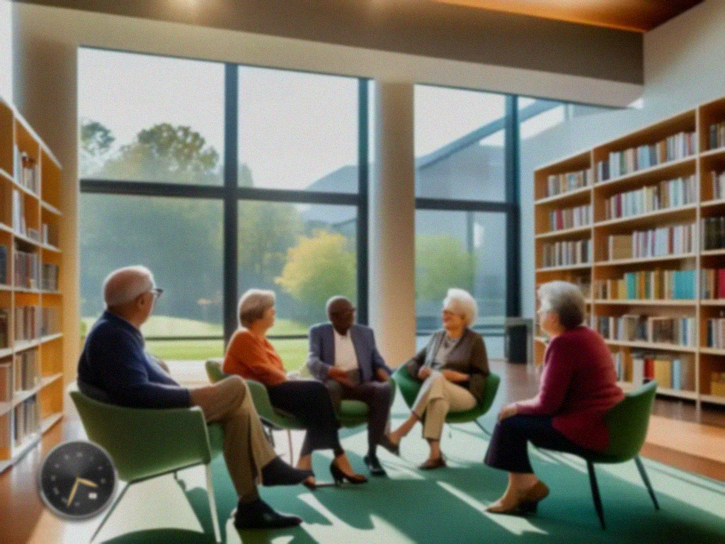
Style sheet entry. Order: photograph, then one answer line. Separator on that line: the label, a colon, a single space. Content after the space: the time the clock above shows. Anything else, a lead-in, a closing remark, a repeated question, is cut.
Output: 3:33
